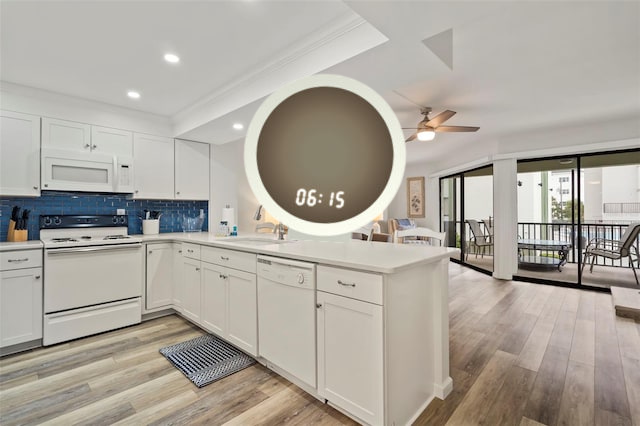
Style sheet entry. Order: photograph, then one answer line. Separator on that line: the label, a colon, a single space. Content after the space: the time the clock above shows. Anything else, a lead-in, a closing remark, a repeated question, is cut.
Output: 6:15
